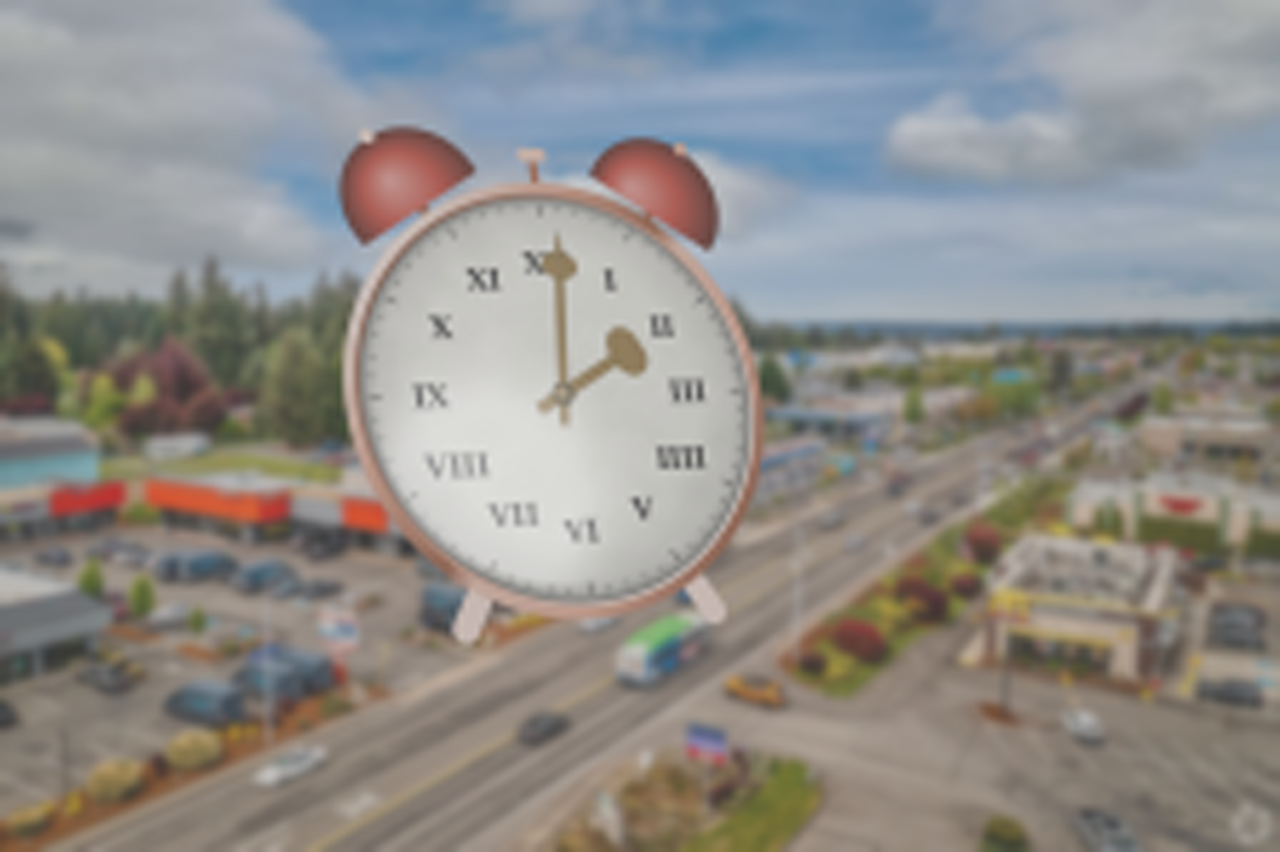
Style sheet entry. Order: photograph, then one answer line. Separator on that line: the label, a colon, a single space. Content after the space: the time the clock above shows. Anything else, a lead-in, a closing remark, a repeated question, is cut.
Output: 2:01
